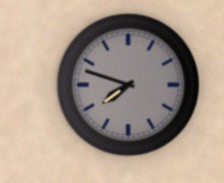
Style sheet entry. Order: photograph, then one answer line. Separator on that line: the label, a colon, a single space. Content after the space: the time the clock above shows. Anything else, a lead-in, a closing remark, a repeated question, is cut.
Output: 7:48
